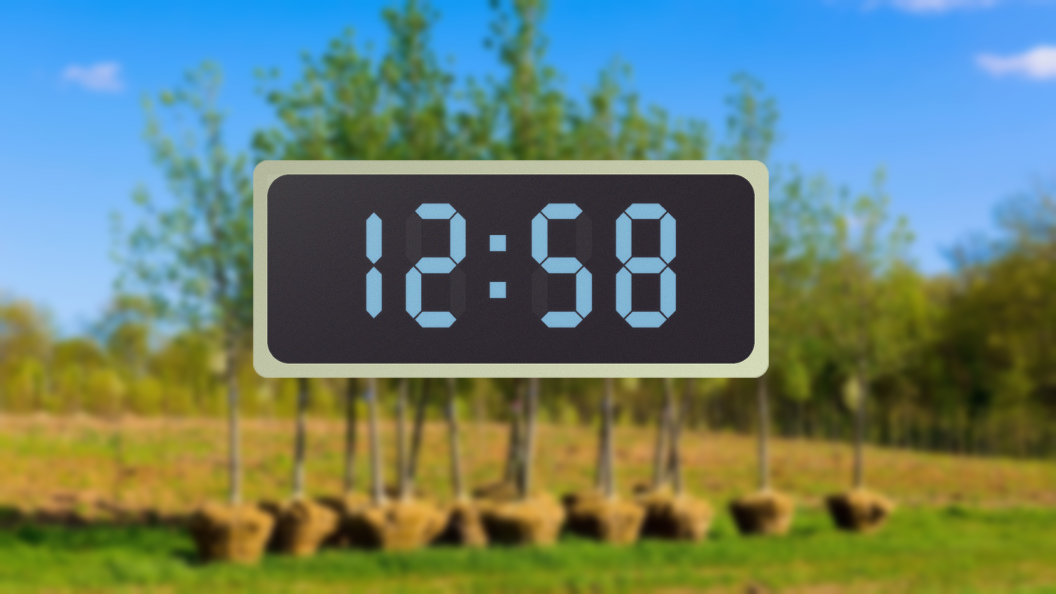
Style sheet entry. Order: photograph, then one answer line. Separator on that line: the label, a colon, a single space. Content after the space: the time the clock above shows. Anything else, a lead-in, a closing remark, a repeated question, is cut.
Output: 12:58
